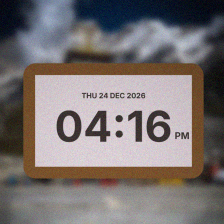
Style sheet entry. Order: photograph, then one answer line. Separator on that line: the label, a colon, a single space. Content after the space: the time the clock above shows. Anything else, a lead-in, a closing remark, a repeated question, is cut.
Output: 4:16
